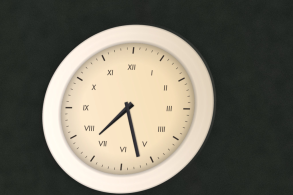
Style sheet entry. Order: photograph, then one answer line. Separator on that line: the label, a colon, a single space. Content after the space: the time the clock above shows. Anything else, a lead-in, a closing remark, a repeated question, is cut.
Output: 7:27
